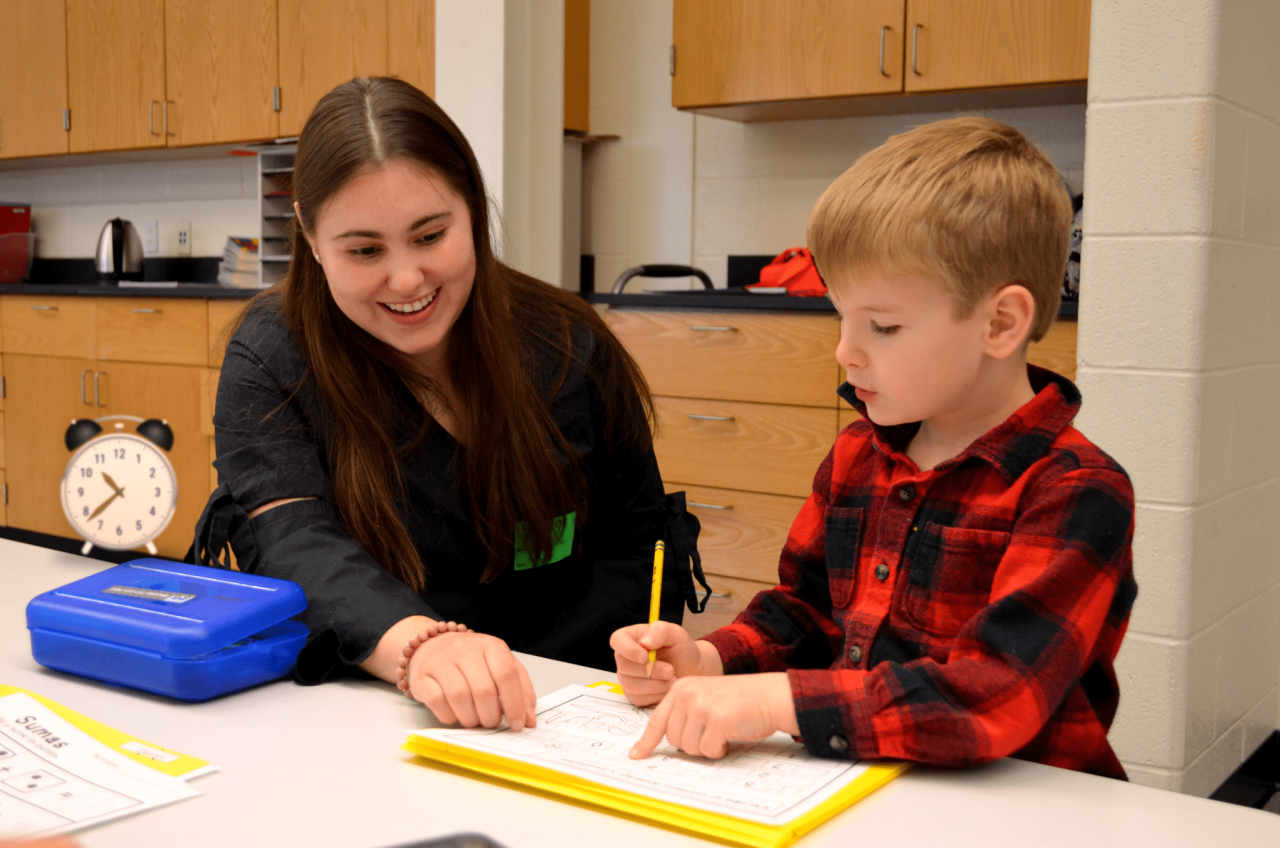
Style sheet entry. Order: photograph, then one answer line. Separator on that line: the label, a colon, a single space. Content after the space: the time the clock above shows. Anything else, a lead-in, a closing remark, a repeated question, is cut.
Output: 10:38
